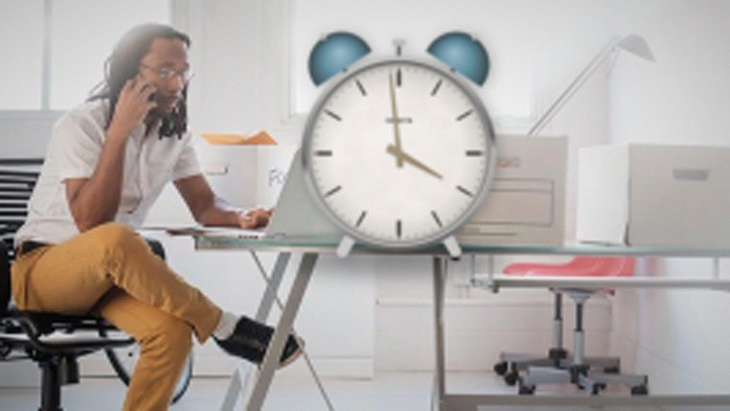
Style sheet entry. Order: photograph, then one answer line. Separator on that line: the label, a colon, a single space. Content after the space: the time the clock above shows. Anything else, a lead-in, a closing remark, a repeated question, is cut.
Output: 3:59
